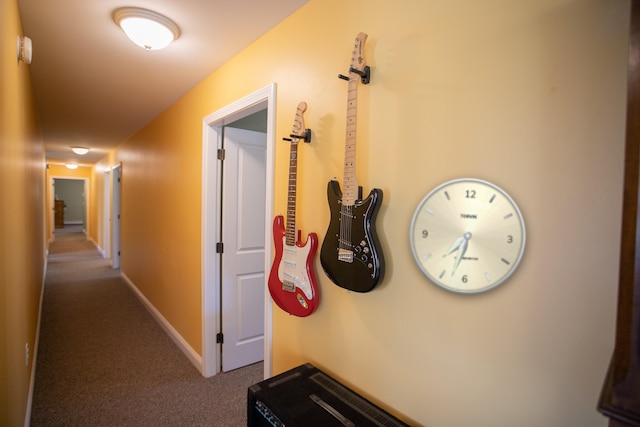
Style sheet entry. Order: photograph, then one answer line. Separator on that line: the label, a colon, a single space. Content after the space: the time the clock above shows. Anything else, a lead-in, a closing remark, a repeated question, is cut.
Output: 7:33
